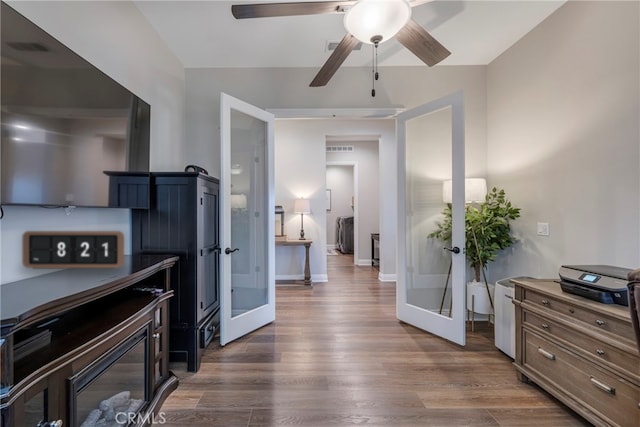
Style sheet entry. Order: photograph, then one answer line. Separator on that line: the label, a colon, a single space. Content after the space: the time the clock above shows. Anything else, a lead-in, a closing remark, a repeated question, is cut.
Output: 8:21
